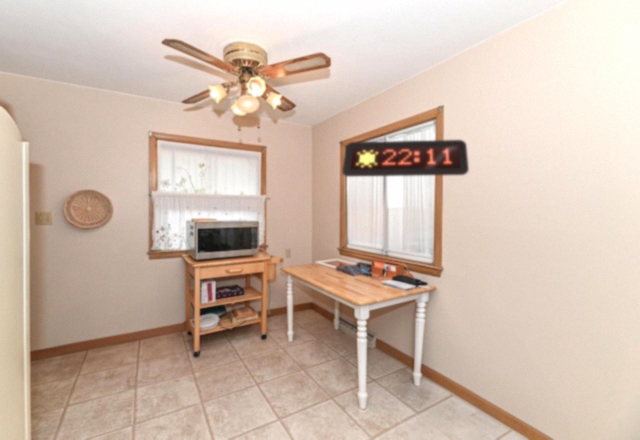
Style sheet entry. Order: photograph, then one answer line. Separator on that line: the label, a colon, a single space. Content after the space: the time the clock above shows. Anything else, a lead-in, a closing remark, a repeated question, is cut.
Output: 22:11
